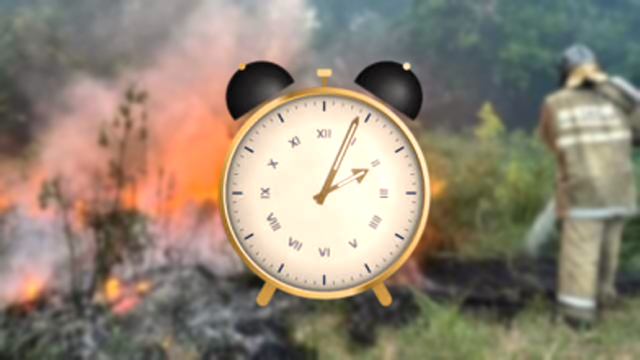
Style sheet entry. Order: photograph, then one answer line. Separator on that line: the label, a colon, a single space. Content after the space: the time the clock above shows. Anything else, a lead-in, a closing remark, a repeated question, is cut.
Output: 2:04
